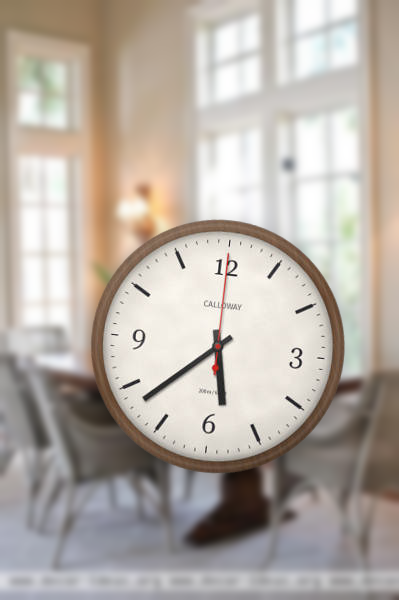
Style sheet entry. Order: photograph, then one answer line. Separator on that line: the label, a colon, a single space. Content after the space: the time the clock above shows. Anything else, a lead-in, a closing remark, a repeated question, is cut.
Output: 5:38:00
